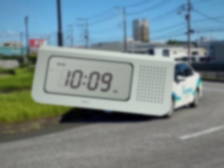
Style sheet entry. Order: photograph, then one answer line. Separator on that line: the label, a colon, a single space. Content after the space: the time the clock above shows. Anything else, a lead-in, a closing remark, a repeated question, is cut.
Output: 10:09
